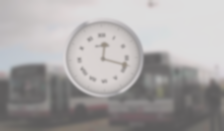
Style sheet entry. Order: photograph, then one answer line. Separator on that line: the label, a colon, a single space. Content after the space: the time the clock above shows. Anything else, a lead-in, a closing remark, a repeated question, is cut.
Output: 12:18
